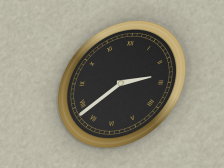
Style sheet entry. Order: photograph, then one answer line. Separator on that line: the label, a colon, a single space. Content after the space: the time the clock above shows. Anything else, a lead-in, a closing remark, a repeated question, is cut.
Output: 2:38
